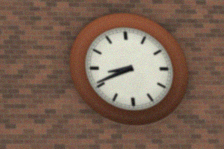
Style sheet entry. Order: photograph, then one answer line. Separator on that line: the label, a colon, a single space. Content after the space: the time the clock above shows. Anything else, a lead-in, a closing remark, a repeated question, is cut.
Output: 8:41
